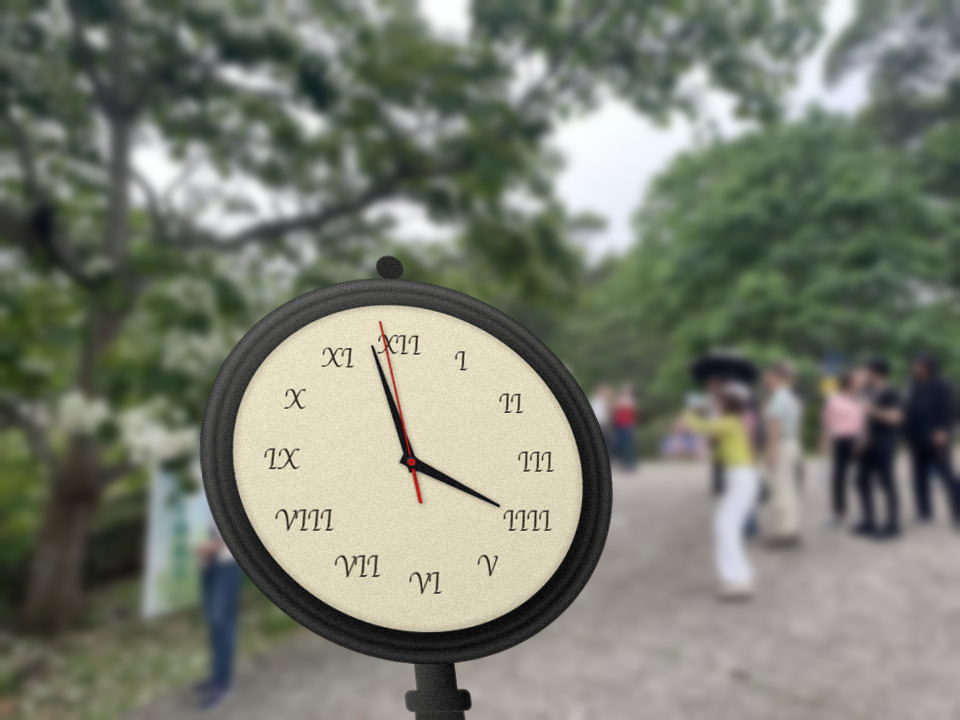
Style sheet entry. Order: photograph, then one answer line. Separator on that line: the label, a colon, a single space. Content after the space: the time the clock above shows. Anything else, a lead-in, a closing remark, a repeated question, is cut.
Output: 3:57:59
